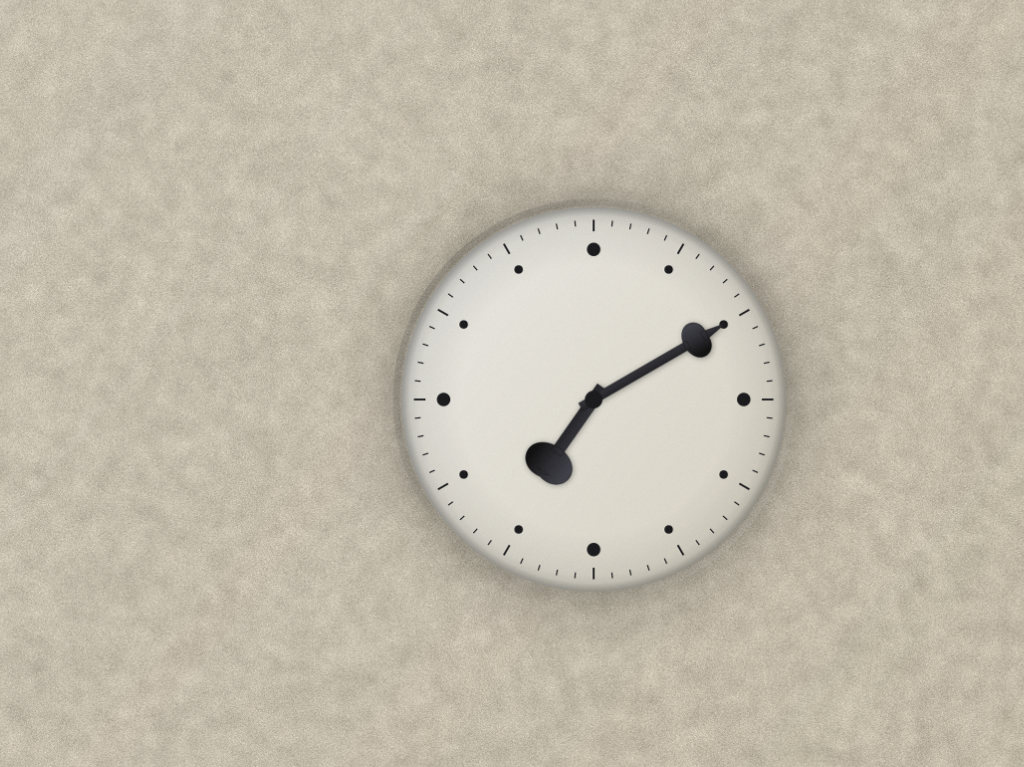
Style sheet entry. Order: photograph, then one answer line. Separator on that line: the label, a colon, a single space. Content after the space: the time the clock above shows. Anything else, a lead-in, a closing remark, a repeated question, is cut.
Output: 7:10
